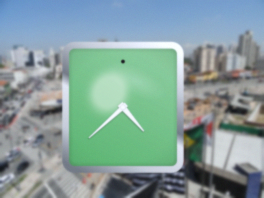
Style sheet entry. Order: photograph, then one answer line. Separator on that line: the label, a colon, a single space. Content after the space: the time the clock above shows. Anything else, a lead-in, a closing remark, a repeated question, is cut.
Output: 4:38
